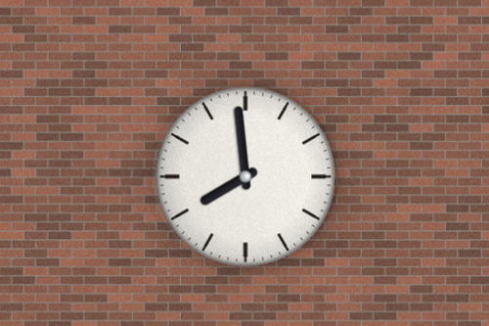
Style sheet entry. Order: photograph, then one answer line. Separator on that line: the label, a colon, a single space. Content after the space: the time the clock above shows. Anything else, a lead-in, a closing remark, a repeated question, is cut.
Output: 7:59
